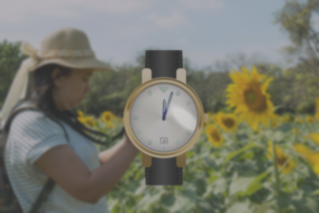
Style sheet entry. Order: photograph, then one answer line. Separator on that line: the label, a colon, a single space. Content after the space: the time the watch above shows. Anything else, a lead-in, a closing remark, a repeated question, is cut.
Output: 12:03
